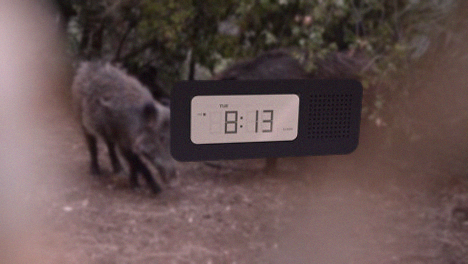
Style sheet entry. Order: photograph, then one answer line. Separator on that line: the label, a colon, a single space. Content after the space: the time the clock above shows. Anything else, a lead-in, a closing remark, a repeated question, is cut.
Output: 8:13
